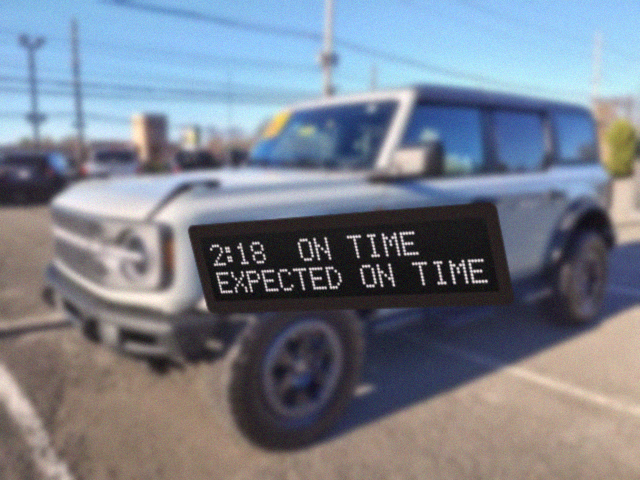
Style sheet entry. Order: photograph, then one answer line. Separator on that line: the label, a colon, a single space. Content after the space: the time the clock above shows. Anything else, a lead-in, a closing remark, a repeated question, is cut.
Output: 2:18
